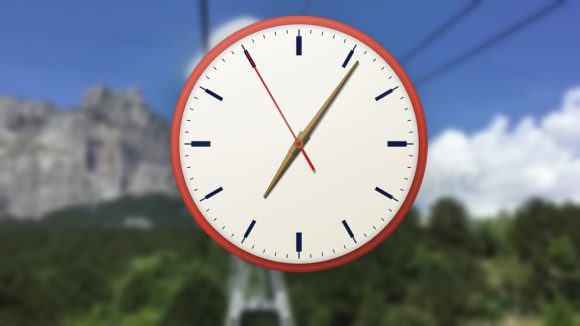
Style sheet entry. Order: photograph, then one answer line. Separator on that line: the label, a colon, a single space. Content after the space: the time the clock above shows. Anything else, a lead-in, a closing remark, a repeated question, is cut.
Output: 7:05:55
